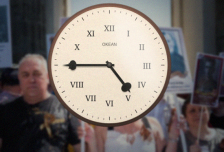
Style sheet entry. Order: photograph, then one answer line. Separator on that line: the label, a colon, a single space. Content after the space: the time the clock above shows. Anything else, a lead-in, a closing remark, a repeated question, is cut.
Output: 4:45
